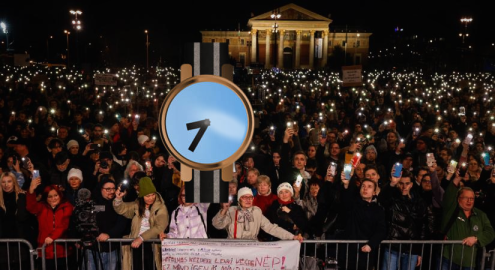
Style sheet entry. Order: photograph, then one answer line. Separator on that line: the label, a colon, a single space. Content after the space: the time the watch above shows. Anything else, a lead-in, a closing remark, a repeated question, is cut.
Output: 8:35
